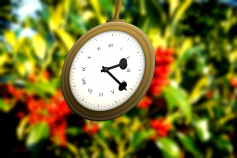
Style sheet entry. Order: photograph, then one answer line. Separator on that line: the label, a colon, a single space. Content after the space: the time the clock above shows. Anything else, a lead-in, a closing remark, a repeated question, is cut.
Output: 2:21
